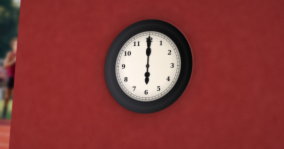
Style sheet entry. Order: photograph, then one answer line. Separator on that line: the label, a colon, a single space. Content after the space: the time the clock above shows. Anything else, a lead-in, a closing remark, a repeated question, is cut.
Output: 6:00
